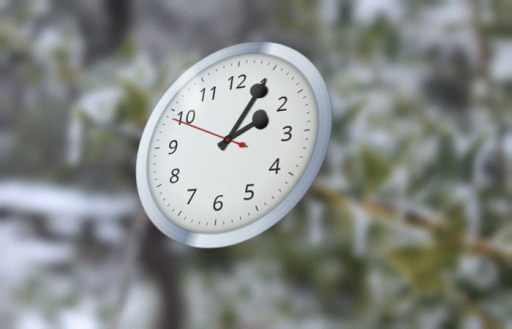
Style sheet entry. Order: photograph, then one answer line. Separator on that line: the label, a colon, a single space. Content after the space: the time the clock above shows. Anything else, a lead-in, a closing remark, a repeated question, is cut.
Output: 2:04:49
